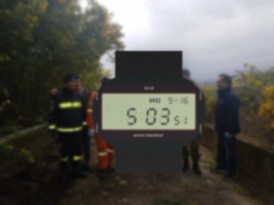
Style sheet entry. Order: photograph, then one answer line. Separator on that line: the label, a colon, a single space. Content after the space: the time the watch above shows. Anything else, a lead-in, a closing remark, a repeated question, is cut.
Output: 5:03
